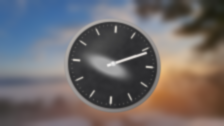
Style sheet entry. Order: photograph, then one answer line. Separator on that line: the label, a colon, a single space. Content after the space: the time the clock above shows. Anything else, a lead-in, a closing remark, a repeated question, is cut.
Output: 2:11
